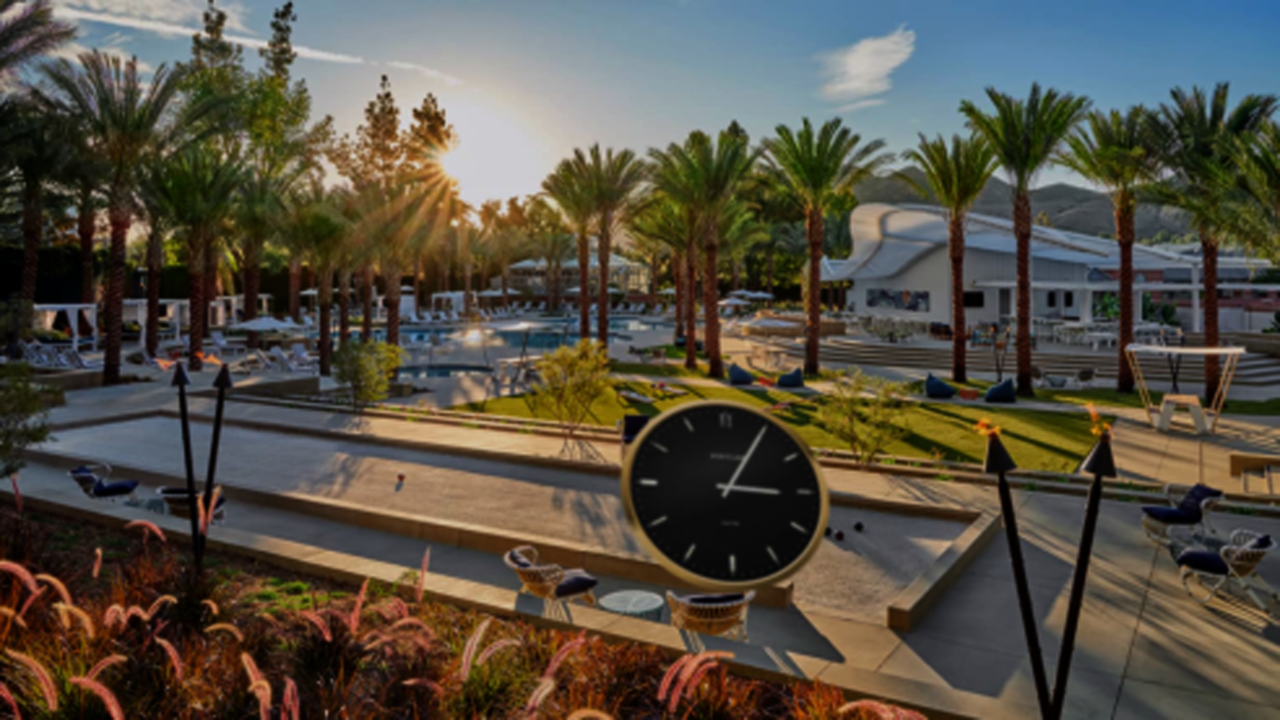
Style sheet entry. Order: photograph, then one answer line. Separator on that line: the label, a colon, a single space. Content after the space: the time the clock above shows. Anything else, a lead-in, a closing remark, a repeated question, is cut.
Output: 3:05
